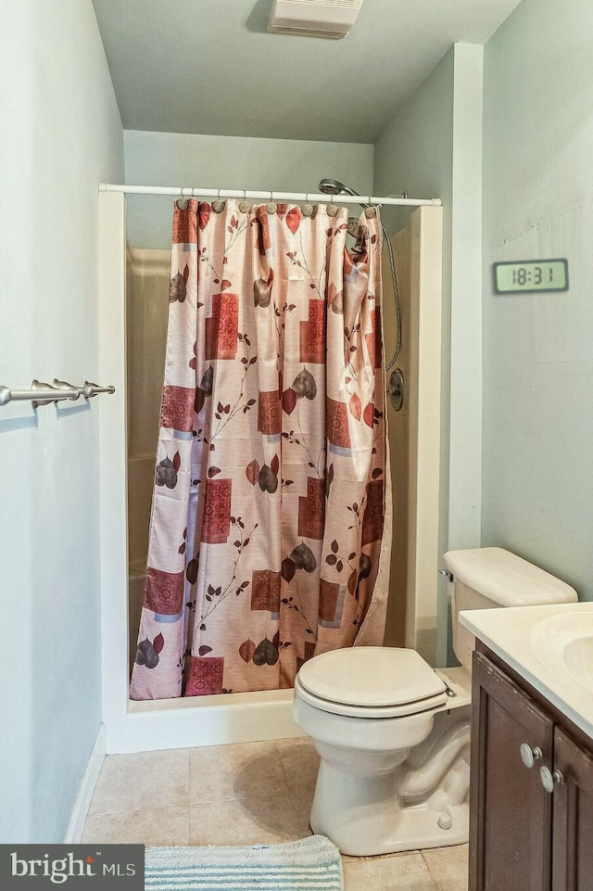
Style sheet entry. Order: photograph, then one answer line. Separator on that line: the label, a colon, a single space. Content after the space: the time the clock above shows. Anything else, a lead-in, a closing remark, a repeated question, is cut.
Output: 18:31
